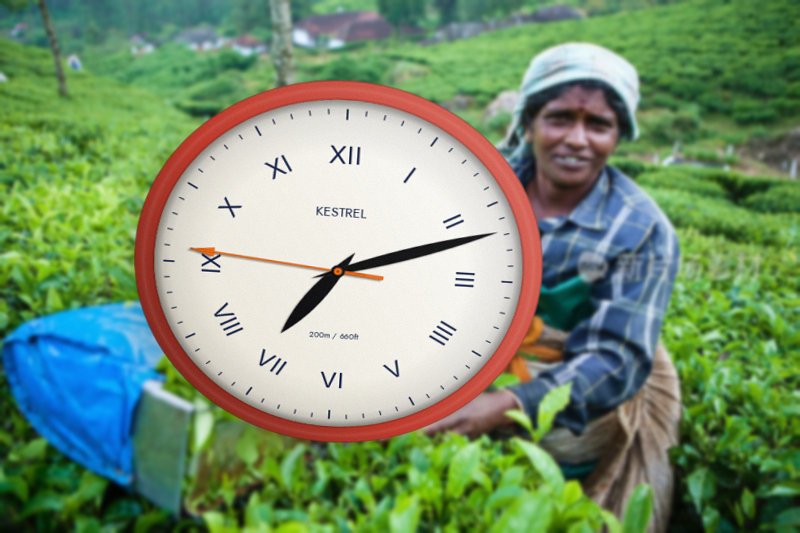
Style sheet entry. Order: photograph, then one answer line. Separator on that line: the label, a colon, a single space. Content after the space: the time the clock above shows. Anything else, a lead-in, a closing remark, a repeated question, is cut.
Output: 7:11:46
